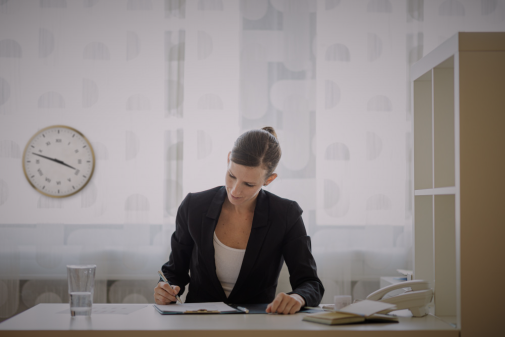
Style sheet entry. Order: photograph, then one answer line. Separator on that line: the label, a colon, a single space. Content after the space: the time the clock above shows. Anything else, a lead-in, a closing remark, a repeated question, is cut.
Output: 3:48
